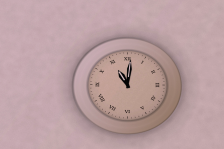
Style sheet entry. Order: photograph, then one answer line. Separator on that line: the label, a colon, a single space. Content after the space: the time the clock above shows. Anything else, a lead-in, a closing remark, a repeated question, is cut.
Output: 11:01
